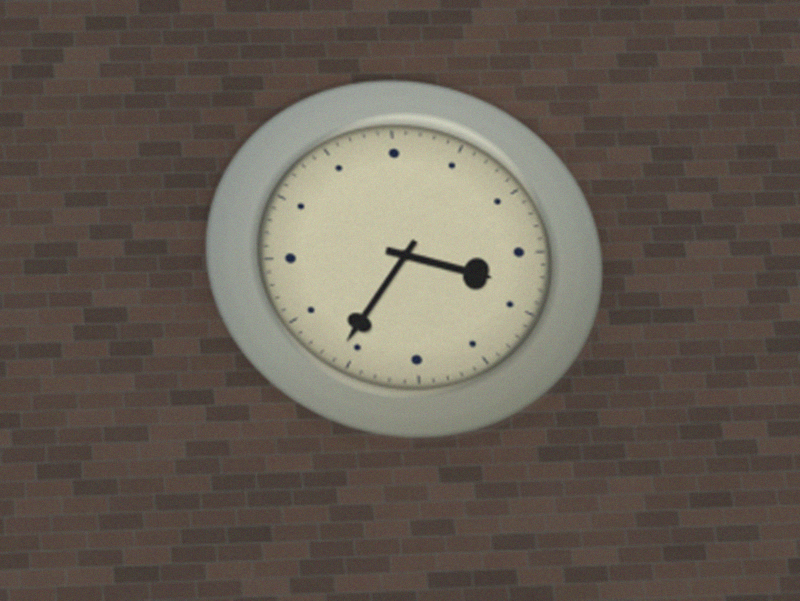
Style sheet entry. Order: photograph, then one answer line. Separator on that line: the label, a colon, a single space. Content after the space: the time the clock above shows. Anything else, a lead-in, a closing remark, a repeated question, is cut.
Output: 3:36
